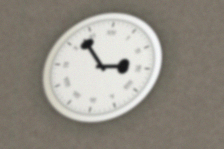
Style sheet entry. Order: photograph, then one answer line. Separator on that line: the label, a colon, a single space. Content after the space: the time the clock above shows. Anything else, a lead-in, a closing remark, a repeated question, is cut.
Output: 2:53
